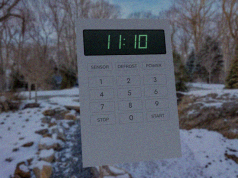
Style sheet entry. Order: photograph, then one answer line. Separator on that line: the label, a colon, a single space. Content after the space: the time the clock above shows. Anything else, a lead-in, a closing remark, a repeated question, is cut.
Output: 11:10
